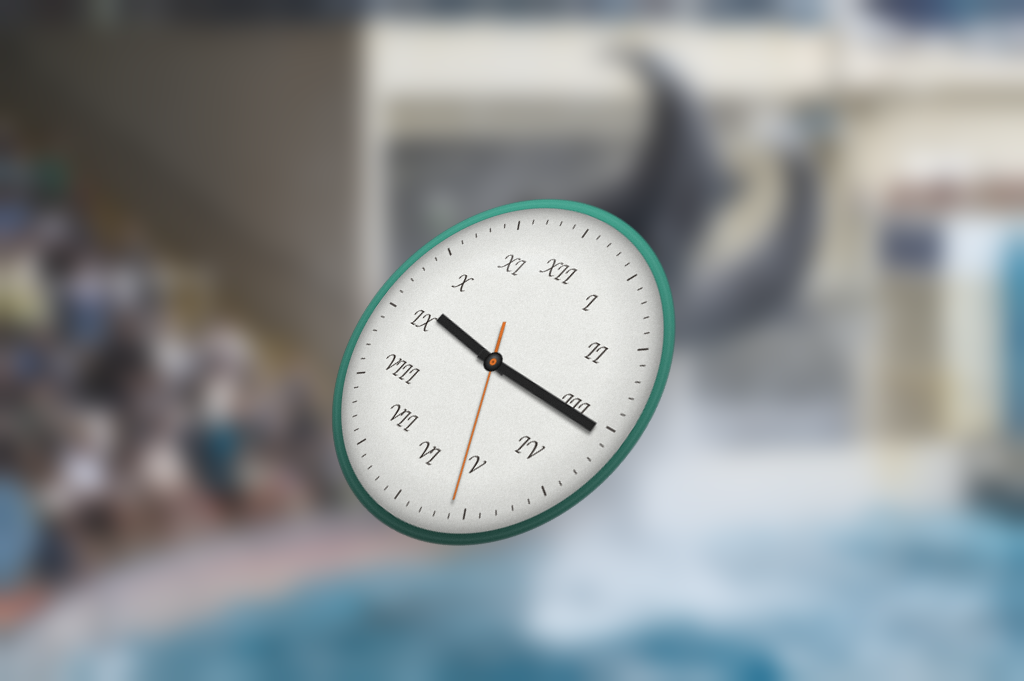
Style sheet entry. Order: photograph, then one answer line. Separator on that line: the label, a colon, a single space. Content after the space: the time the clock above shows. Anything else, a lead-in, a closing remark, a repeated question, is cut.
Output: 9:15:26
